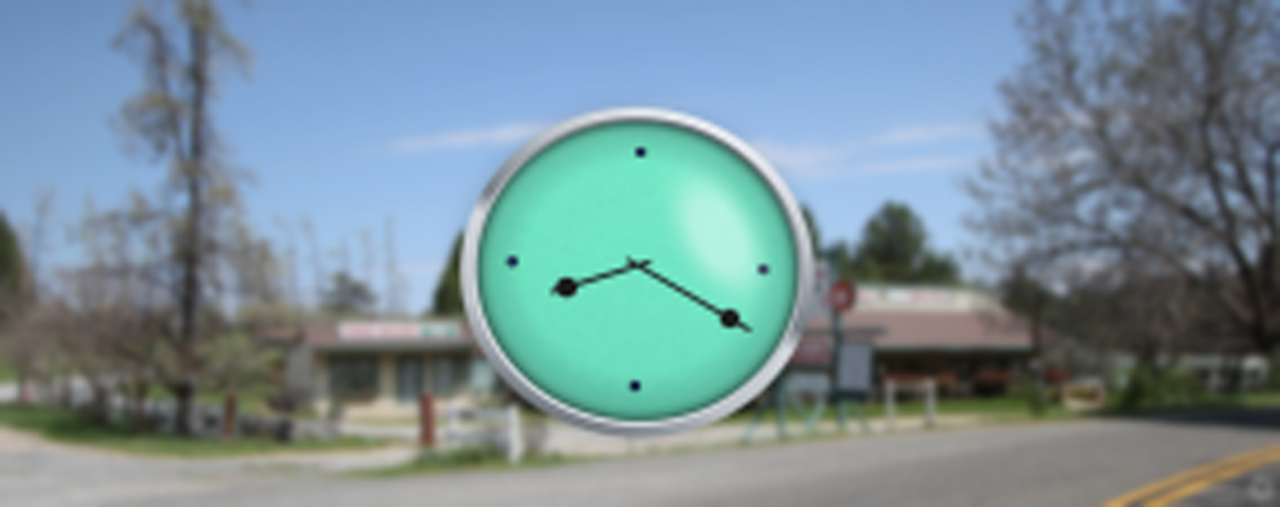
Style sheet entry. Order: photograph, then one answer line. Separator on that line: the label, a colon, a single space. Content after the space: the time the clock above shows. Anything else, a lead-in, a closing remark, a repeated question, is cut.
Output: 8:20
